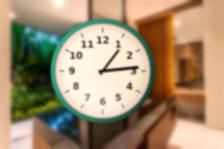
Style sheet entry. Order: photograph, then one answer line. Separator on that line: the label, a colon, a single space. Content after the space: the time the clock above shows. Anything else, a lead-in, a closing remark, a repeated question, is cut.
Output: 1:14
